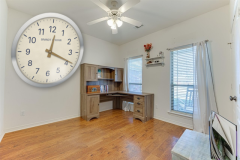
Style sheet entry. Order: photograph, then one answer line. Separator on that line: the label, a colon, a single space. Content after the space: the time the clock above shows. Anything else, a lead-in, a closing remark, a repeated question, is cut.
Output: 12:19
